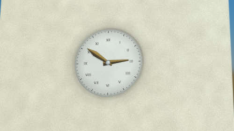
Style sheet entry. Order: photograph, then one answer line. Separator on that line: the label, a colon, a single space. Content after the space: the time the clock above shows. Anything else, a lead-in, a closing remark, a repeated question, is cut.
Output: 2:51
